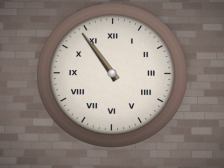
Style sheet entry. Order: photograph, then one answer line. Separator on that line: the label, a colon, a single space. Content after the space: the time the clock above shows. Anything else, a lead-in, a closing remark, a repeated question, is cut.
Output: 10:54
